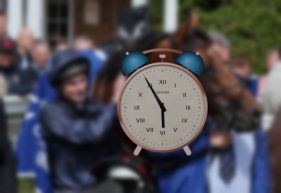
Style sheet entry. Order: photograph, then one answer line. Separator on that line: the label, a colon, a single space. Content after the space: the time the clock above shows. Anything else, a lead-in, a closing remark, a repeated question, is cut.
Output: 5:55
